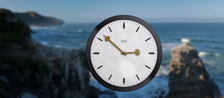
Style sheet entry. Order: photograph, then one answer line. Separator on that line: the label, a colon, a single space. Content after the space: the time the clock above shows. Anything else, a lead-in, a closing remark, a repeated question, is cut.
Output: 2:52
